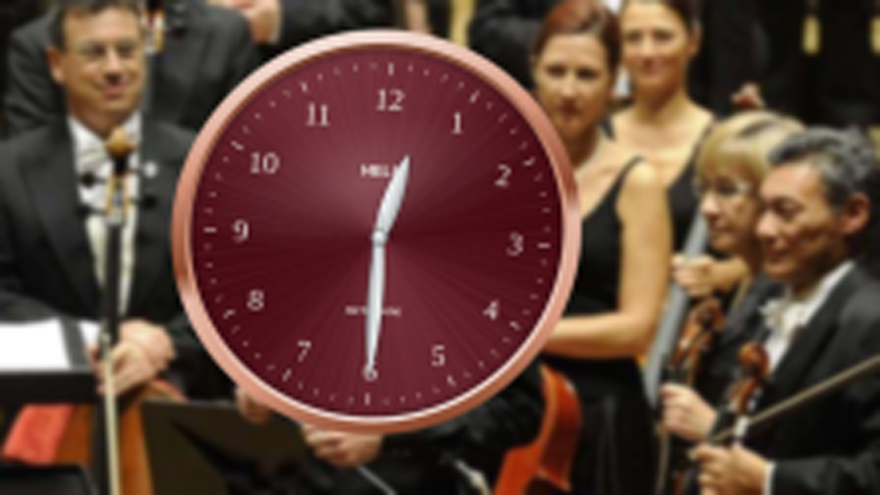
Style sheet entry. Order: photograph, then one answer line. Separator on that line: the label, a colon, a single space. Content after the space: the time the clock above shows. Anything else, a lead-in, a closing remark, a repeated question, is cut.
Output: 12:30
